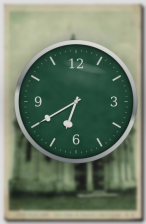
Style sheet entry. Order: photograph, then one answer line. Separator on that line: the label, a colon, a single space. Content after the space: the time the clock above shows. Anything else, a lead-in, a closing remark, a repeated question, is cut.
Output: 6:40
